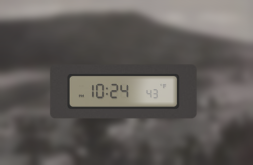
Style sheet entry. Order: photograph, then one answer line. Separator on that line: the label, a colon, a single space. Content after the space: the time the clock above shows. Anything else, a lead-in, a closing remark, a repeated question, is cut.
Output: 10:24
